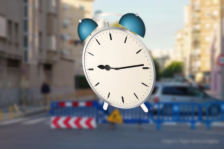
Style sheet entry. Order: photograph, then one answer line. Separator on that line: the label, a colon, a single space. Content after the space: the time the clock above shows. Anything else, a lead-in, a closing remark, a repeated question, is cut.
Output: 9:14
